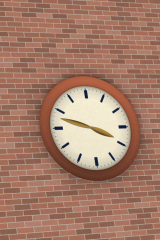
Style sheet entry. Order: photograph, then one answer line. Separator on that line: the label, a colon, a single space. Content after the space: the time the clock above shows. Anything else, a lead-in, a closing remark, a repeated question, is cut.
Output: 3:48
